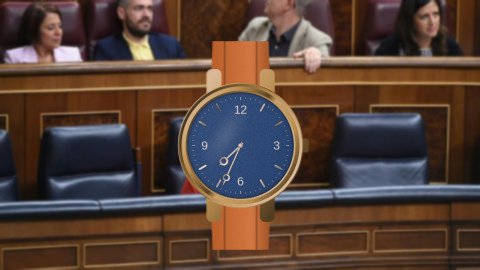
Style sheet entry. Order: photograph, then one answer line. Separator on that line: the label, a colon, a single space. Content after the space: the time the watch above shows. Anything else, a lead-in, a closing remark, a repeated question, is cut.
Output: 7:34
